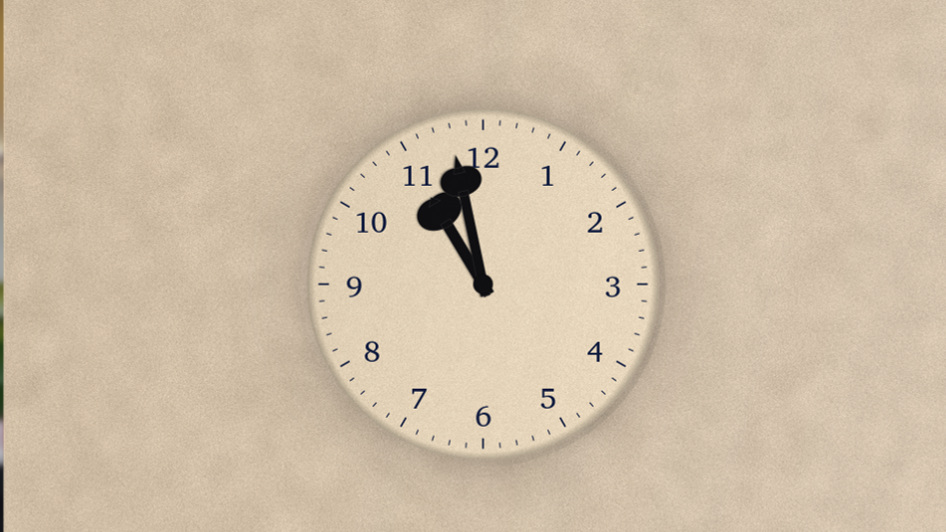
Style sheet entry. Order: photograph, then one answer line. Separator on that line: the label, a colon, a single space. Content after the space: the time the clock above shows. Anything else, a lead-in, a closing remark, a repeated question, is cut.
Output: 10:58
